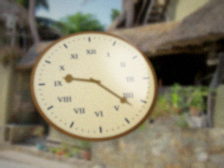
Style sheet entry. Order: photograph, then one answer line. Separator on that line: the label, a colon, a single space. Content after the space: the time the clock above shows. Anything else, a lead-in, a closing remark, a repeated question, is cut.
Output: 9:22
